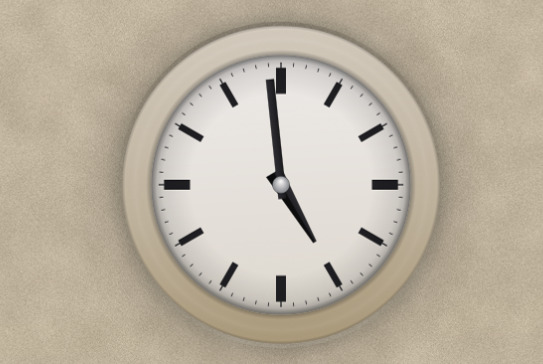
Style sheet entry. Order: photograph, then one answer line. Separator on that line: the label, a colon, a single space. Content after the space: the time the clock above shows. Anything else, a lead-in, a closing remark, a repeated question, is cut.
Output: 4:59
